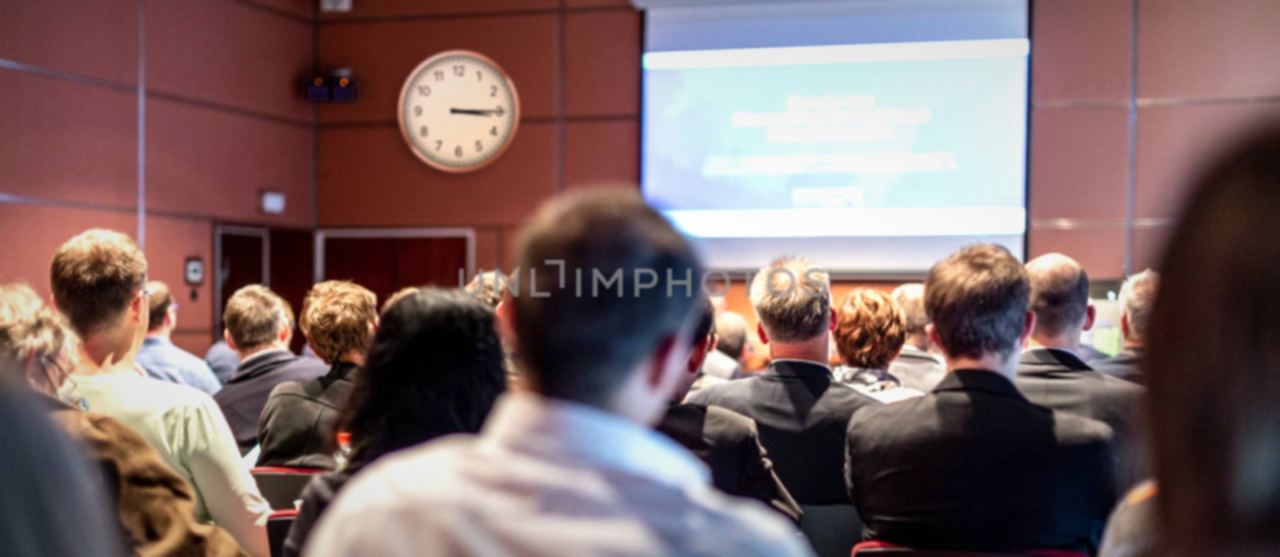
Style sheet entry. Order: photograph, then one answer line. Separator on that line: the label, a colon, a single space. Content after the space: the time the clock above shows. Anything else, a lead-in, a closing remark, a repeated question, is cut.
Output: 3:15
